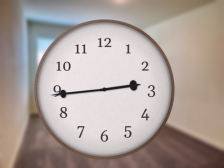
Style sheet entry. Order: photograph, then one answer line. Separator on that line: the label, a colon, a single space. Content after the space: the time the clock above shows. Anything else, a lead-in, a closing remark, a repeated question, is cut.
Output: 2:44
